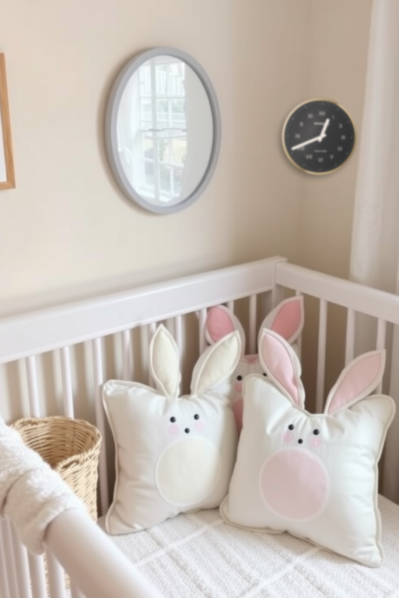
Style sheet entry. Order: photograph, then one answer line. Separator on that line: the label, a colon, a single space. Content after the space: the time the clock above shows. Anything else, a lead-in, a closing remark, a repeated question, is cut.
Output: 12:41
